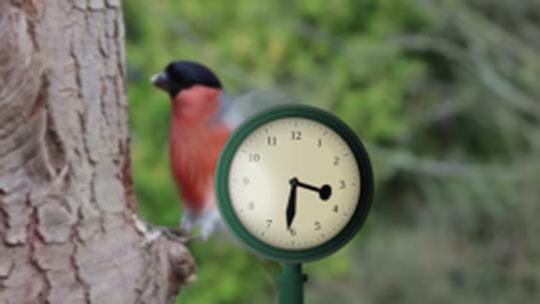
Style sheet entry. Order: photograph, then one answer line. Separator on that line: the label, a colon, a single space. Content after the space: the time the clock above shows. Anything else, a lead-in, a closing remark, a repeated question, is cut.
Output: 3:31
